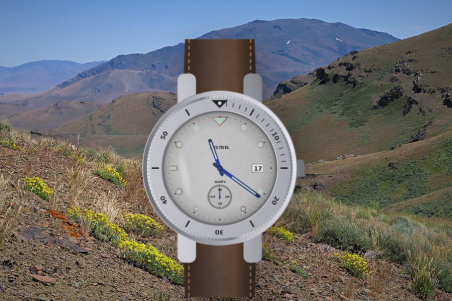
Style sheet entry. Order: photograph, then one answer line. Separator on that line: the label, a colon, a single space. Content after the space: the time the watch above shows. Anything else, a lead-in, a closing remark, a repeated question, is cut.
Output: 11:21
